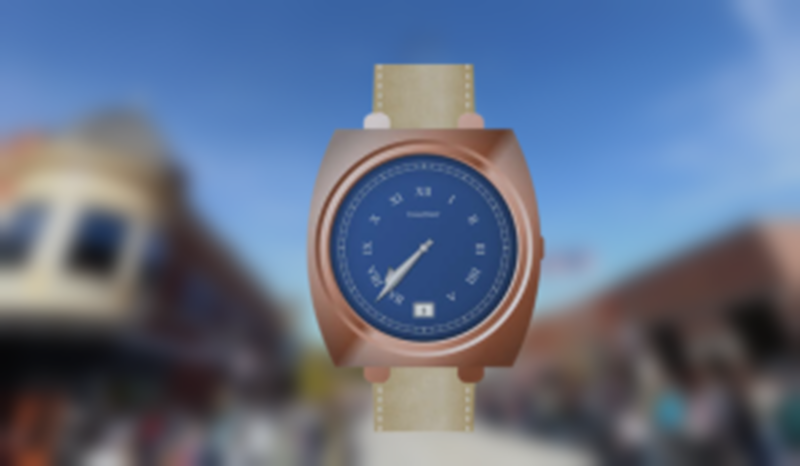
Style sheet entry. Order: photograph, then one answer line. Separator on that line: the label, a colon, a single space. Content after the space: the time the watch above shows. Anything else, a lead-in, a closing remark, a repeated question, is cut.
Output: 7:37
